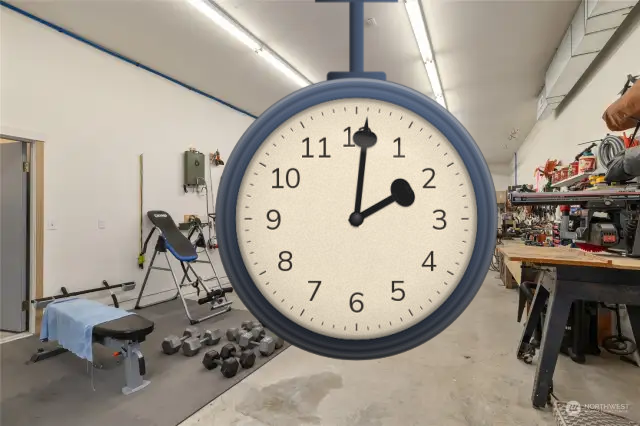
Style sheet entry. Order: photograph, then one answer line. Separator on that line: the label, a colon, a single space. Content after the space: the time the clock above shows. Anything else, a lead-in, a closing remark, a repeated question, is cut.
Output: 2:01
